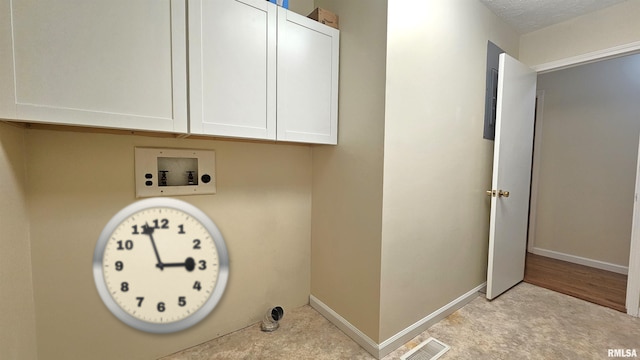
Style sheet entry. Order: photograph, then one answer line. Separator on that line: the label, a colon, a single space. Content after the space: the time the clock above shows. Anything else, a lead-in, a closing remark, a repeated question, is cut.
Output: 2:57
